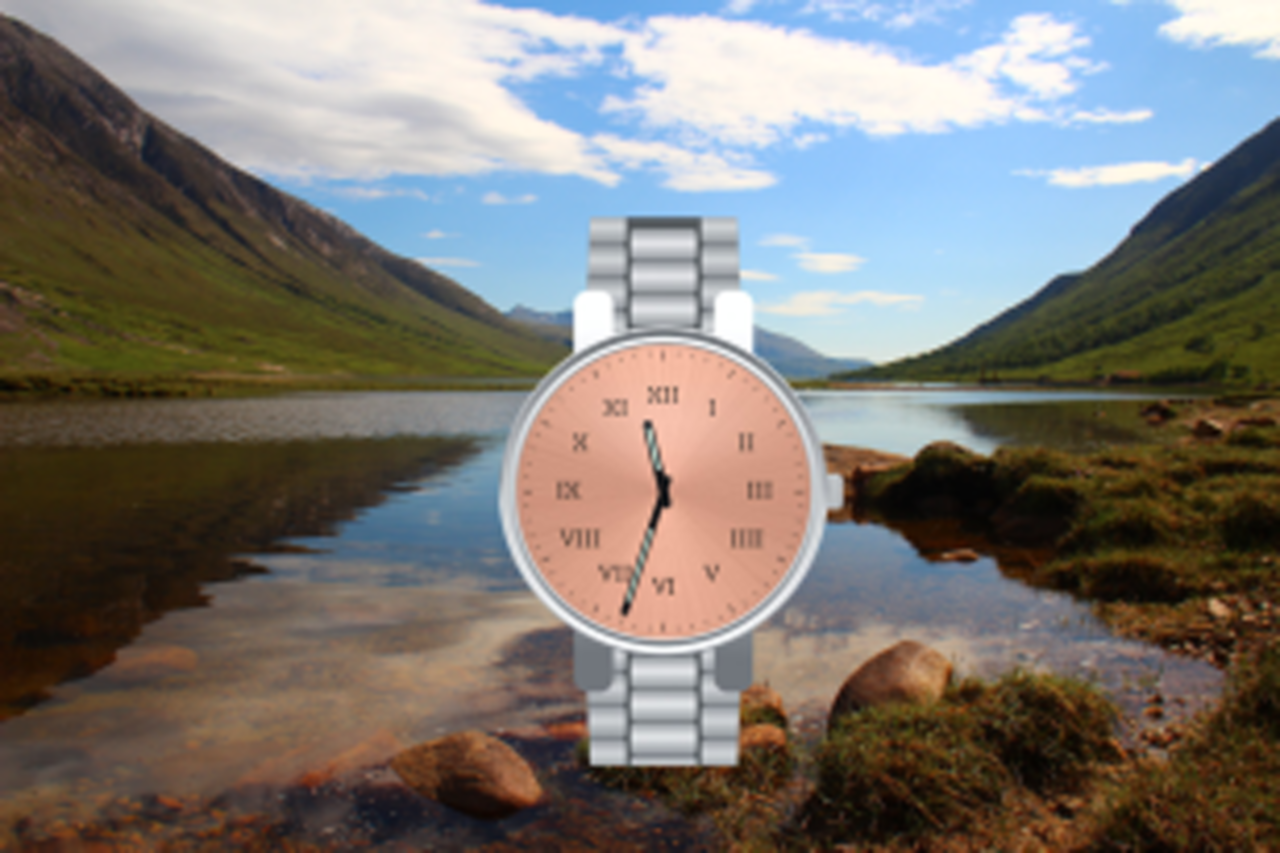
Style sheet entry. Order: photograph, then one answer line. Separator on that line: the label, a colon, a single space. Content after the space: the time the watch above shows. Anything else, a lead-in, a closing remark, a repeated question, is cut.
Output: 11:33
